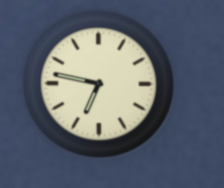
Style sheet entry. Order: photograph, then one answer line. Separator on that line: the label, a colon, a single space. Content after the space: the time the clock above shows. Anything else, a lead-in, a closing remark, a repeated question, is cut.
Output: 6:47
